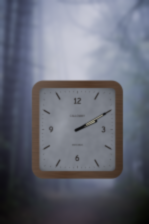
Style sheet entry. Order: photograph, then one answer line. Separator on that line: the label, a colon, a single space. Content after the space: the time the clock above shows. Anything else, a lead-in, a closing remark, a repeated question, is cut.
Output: 2:10
